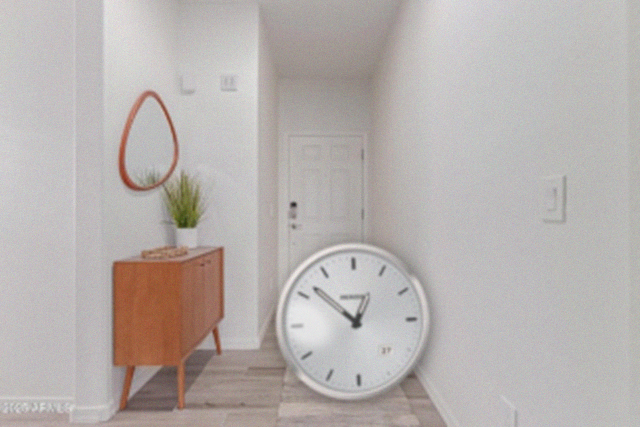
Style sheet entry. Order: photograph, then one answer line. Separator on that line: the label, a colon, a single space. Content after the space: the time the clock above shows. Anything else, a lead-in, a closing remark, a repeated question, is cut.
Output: 12:52
